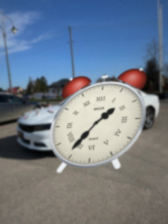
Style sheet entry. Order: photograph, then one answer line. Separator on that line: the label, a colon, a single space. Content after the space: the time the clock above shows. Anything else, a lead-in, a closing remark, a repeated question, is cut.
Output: 1:36
